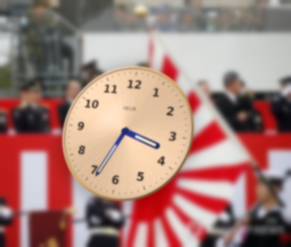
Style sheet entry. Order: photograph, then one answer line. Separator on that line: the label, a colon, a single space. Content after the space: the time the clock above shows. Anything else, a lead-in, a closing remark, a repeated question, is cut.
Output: 3:34
